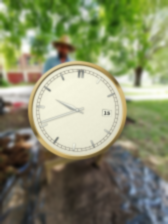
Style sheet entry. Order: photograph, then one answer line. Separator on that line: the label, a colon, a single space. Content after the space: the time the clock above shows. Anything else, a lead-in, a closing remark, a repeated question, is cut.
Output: 9:41
